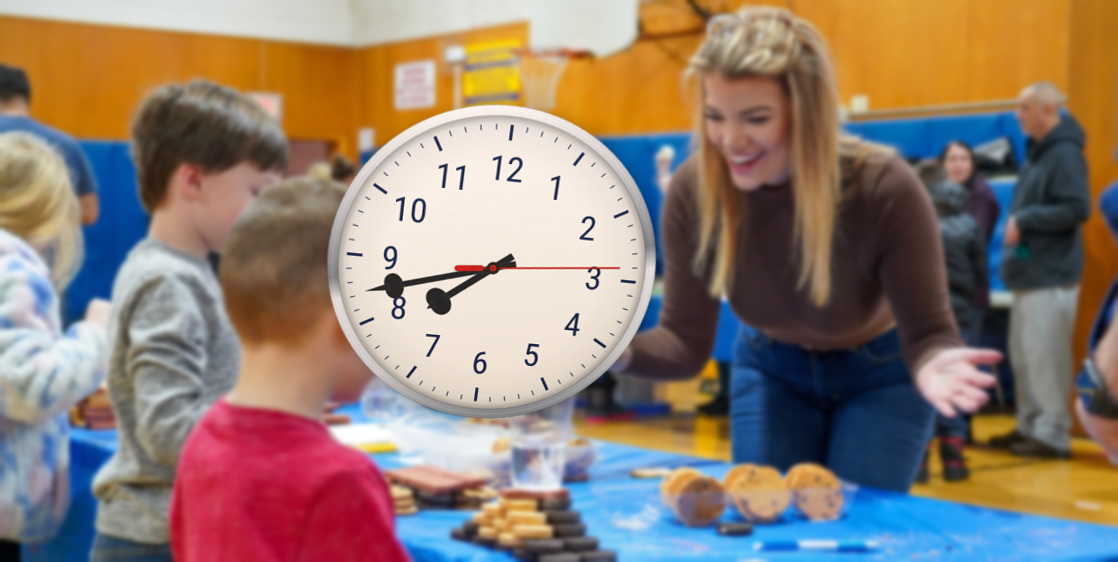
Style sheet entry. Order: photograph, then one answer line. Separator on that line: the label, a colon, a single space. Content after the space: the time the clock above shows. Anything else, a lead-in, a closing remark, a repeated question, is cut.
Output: 7:42:14
